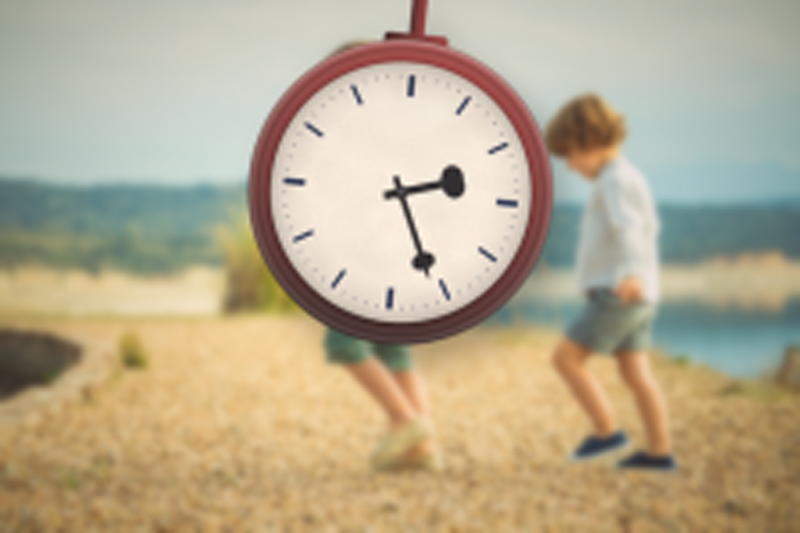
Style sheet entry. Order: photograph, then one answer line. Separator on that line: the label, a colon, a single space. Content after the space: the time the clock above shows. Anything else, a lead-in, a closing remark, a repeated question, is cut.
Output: 2:26
